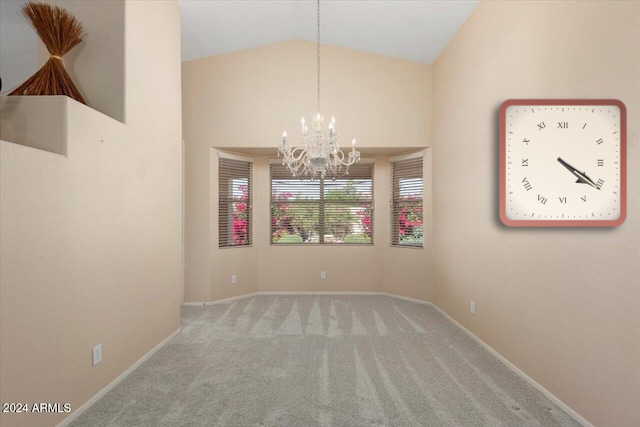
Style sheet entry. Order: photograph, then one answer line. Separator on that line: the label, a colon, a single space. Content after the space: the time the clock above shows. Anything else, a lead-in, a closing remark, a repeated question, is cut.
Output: 4:21
